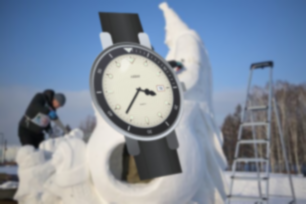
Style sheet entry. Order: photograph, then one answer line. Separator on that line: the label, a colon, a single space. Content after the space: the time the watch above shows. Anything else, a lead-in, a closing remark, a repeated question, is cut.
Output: 3:37
